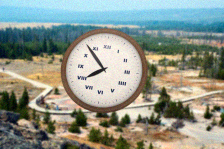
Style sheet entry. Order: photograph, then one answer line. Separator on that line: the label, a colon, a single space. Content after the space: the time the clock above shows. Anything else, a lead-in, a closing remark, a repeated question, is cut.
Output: 7:53
